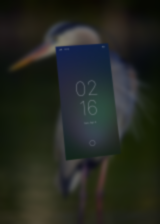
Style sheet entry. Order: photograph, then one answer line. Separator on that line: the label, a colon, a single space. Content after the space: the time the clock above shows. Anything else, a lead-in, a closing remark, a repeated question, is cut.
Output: 2:16
